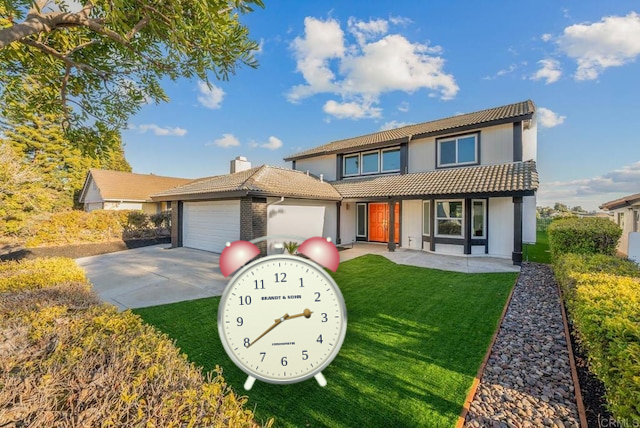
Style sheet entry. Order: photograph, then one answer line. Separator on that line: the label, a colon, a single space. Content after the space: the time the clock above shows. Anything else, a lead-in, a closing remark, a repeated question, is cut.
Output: 2:39
